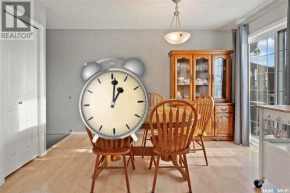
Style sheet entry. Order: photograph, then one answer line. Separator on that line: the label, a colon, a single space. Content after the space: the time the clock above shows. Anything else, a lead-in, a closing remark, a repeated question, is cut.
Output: 1:01
